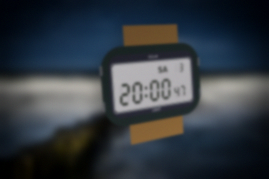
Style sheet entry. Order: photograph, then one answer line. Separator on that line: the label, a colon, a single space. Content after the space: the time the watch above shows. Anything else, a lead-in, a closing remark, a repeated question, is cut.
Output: 20:00
